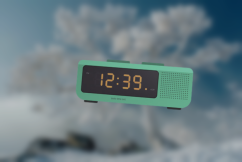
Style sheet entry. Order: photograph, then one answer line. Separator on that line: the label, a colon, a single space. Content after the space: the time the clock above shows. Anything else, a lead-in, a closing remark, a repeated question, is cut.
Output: 12:39
